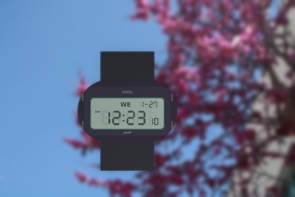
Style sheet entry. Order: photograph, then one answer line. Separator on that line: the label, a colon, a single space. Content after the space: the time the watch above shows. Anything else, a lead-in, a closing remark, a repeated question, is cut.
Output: 12:23:10
